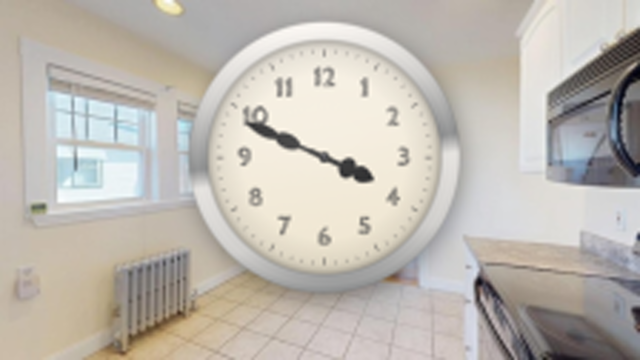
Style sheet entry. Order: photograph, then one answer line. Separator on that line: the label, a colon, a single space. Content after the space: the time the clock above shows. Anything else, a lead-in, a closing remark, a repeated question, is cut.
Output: 3:49
